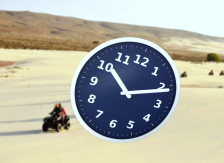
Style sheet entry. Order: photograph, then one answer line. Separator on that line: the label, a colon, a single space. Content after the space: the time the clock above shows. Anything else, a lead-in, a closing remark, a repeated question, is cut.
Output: 10:11
